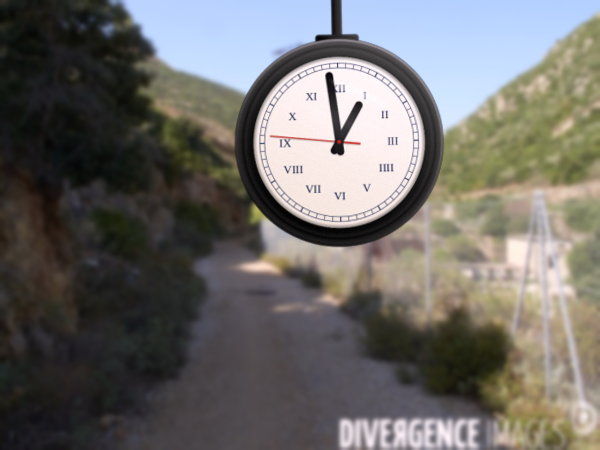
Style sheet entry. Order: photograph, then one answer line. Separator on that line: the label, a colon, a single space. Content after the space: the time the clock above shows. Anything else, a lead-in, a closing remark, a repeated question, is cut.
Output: 12:58:46
